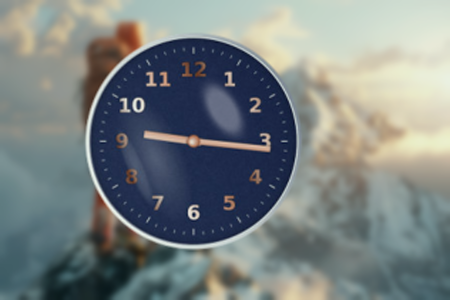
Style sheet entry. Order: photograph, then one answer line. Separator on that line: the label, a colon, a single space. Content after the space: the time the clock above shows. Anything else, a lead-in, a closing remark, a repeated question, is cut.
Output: 9:16
